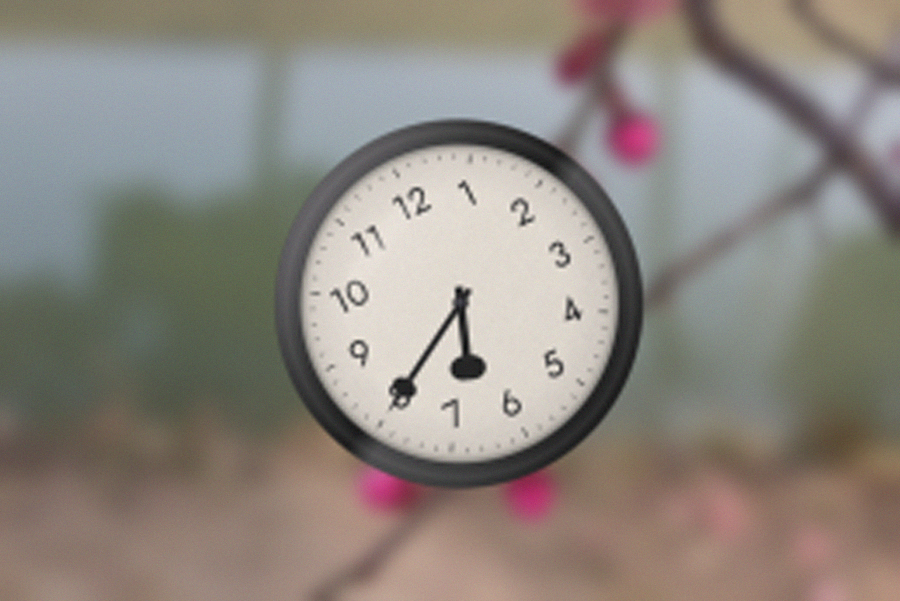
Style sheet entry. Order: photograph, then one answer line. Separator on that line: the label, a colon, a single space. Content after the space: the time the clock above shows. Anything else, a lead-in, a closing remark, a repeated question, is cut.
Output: 6:40
